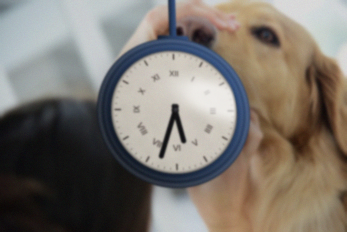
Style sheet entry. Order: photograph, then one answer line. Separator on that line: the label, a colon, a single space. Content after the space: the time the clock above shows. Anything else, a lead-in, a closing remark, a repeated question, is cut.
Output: 5:33
